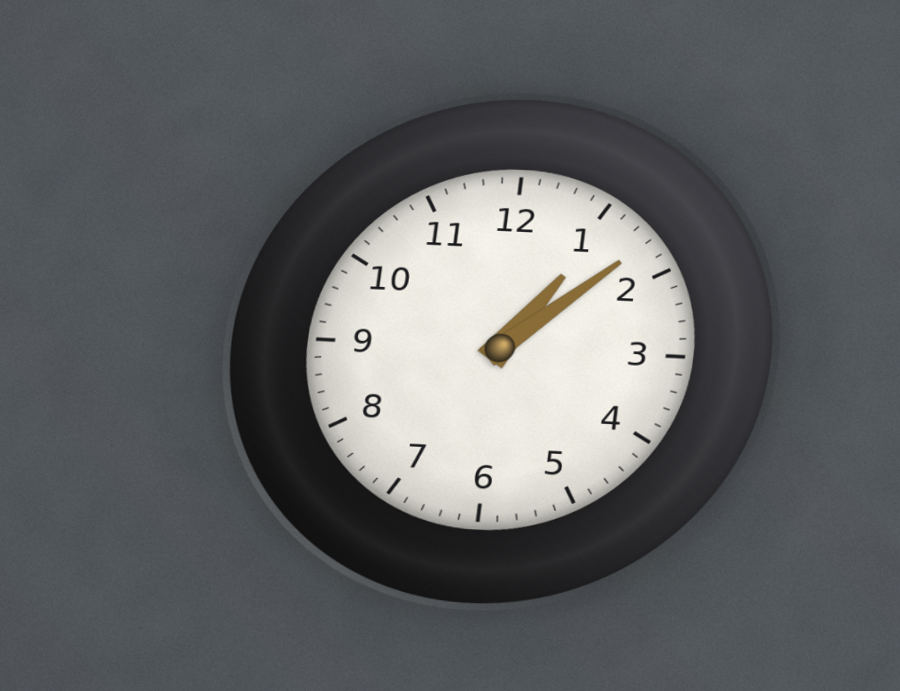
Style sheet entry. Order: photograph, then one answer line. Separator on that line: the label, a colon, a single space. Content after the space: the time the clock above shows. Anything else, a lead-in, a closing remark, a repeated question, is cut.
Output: 1:08
